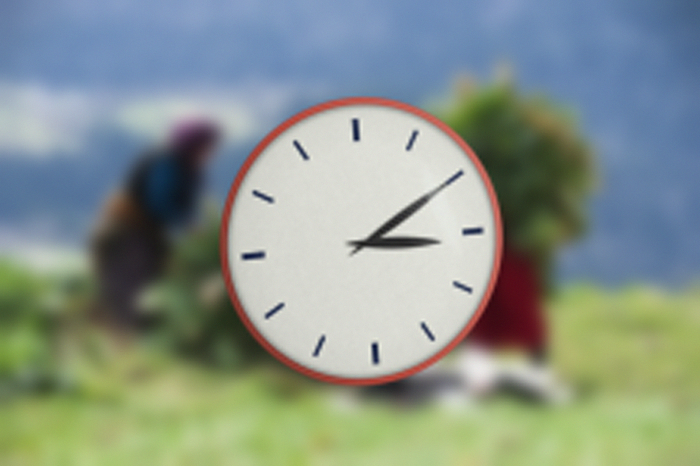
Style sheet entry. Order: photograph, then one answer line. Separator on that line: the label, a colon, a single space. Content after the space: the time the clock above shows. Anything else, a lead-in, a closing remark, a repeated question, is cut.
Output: 3:10
